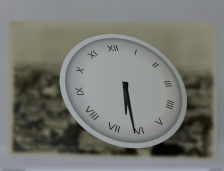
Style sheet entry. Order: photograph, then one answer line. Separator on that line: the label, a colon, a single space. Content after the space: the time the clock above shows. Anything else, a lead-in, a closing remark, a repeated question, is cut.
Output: 6:31
